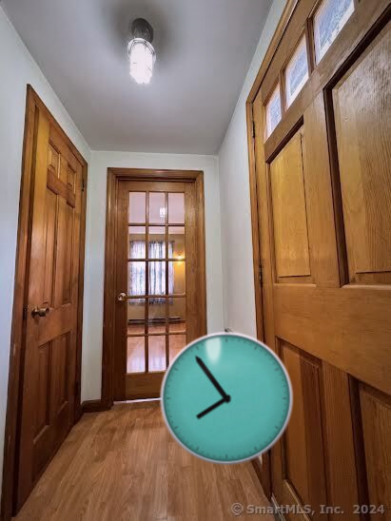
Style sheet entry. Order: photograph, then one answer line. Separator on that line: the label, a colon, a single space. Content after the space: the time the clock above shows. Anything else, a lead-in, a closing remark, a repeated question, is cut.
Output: 7:54
